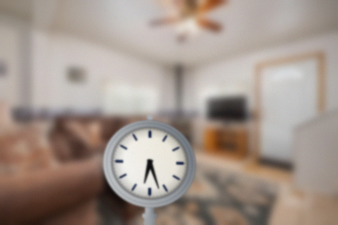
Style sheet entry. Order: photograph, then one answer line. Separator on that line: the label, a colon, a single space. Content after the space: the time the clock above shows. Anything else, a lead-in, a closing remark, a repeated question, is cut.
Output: 6:27
